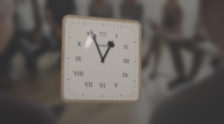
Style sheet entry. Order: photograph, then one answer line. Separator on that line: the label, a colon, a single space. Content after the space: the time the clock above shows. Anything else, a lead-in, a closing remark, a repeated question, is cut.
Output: 12:56
